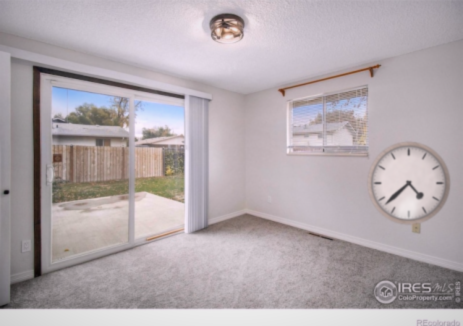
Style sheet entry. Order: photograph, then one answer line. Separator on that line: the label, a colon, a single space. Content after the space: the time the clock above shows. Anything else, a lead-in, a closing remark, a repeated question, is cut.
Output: 4:38
